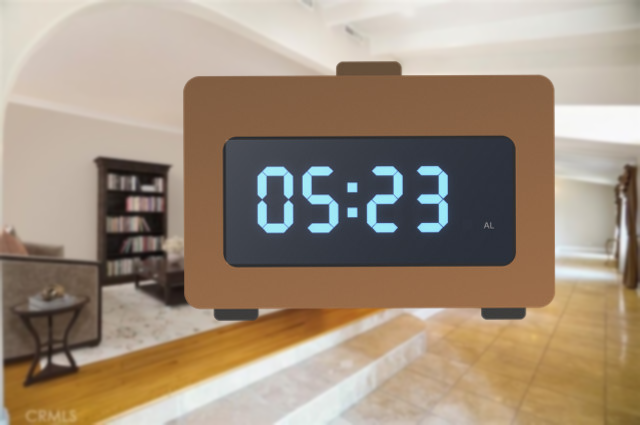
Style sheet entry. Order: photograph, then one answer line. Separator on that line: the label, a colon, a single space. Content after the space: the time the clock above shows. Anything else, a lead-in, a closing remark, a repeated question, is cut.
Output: 5:23
